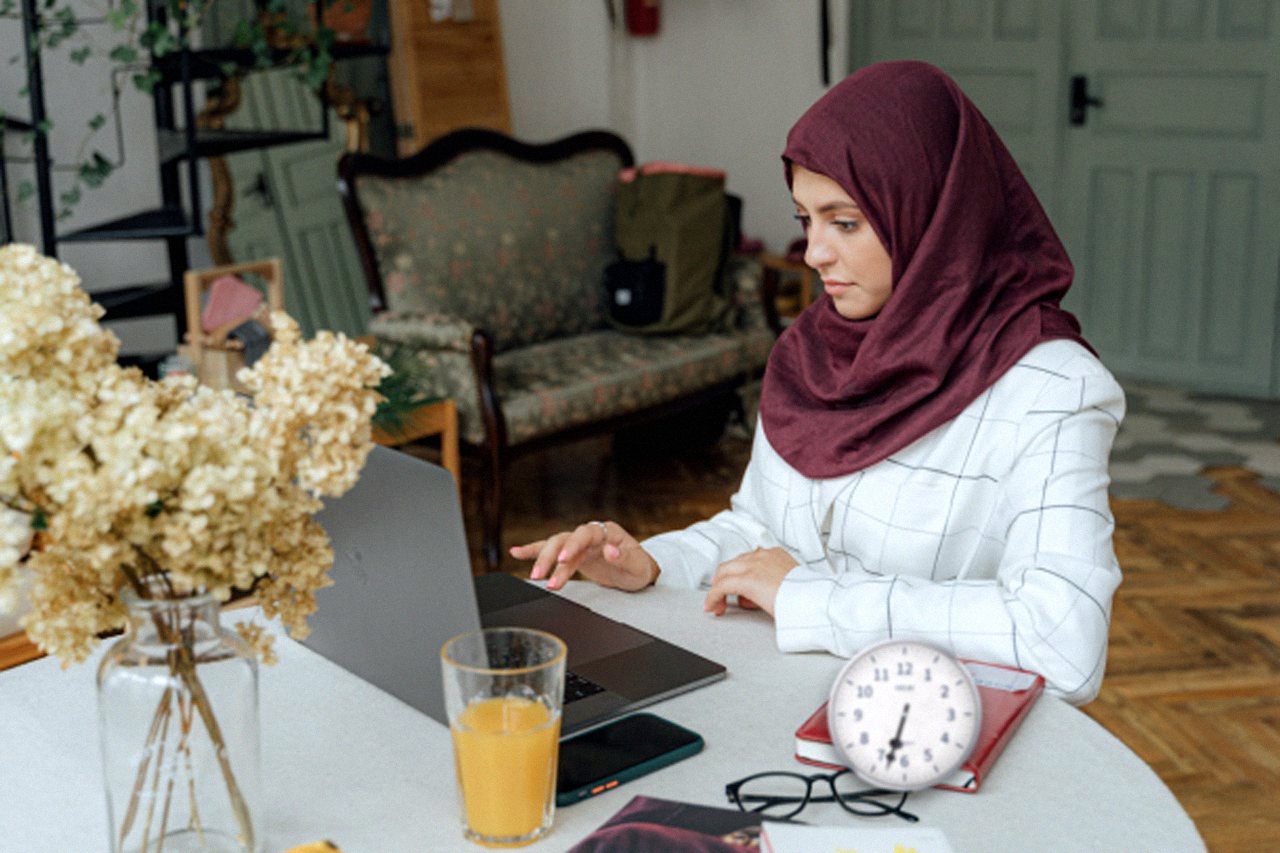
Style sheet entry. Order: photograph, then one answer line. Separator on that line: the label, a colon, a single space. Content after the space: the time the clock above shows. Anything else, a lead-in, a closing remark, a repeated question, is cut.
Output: 6:33
